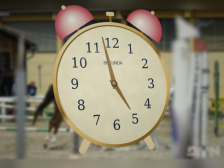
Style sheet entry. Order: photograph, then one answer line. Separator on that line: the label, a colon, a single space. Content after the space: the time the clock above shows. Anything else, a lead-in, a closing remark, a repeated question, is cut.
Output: 4:58
